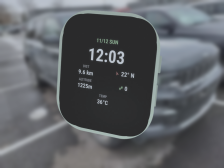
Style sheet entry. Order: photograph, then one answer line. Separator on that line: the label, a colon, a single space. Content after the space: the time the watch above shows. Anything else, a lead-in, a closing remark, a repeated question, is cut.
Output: 12:03
